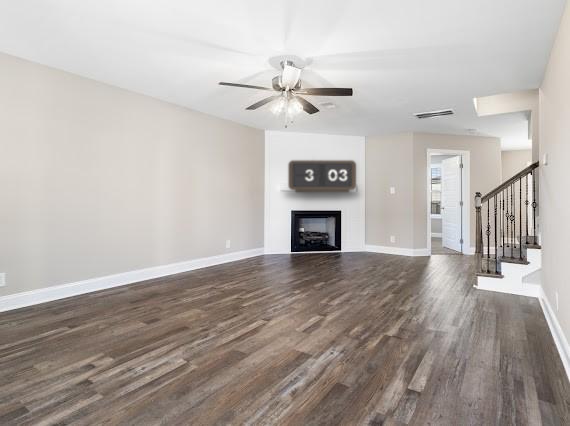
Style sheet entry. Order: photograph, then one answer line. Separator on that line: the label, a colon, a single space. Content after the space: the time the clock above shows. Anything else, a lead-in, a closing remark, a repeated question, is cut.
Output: 3:03
